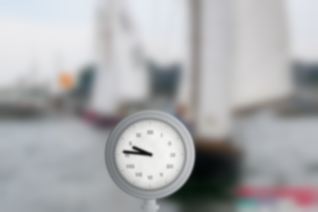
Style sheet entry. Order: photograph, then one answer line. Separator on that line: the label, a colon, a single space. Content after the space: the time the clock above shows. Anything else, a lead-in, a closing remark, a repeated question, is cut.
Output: 9:46
